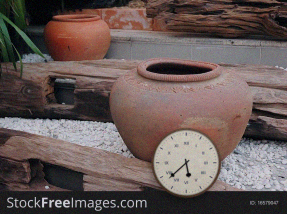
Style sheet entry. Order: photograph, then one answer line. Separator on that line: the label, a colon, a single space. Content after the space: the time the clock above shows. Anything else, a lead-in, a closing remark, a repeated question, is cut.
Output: 5:38
